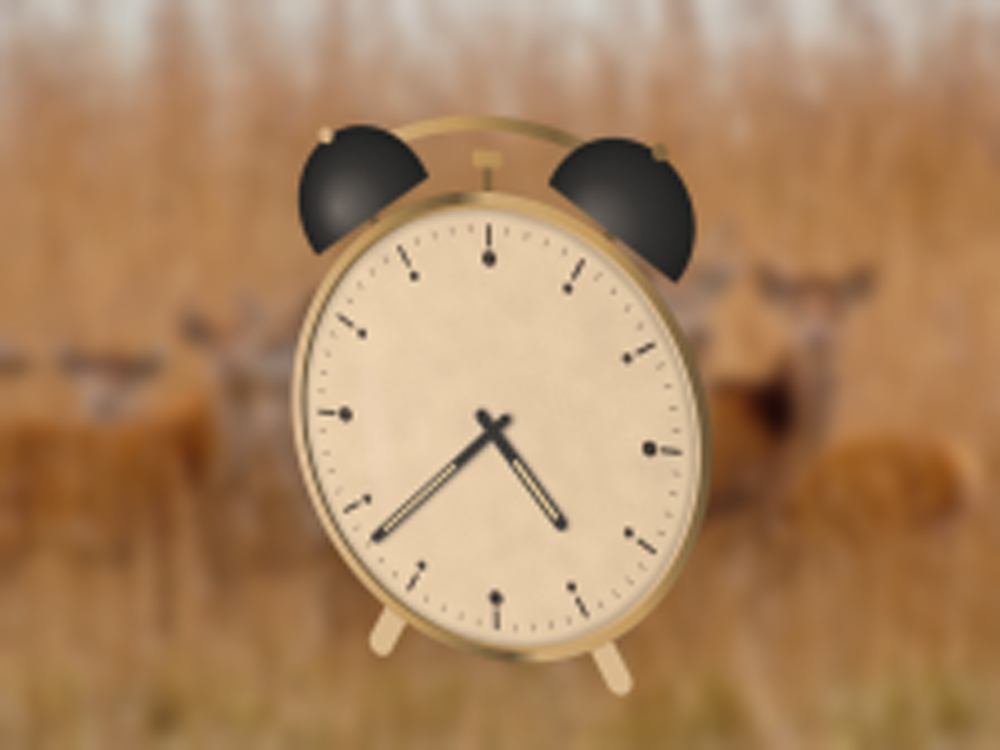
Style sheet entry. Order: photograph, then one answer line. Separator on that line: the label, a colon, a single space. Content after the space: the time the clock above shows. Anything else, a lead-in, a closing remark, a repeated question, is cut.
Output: 4:38
